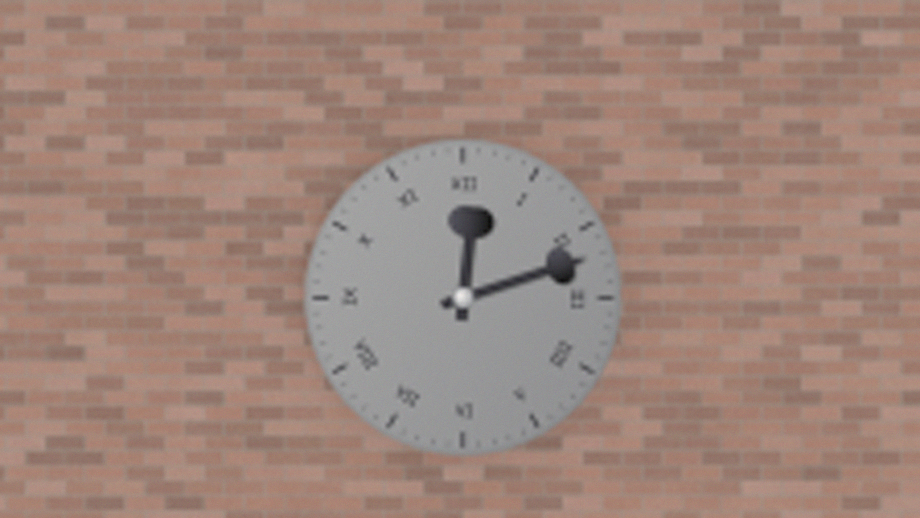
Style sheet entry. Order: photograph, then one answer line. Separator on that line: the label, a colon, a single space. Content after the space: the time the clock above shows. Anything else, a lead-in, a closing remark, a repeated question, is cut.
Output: 12:12
